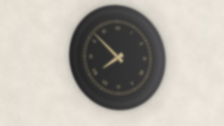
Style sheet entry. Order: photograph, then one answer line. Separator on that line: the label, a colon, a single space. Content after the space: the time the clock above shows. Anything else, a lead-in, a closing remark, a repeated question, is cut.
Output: 7:52
